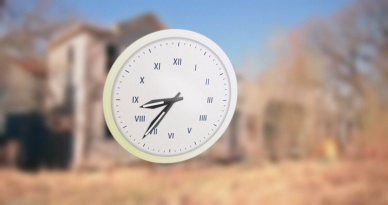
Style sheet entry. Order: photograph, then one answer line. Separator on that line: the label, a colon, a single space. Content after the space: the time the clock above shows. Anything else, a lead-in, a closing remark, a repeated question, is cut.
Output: 8:36
